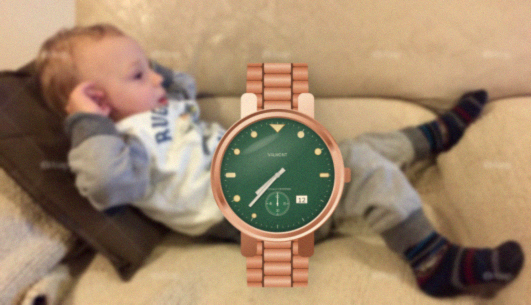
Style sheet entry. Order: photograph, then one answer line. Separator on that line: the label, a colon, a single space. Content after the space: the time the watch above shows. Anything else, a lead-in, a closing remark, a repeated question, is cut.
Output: 7:37
